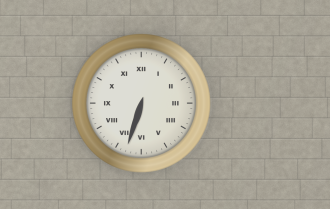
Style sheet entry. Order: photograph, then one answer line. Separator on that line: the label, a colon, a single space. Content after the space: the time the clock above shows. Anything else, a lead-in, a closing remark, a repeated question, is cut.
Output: 6:33
